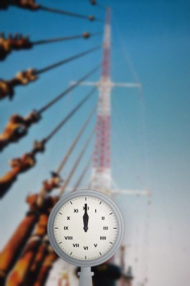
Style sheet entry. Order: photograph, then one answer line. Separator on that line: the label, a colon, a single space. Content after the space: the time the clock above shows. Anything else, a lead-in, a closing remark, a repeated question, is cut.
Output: 12:00
